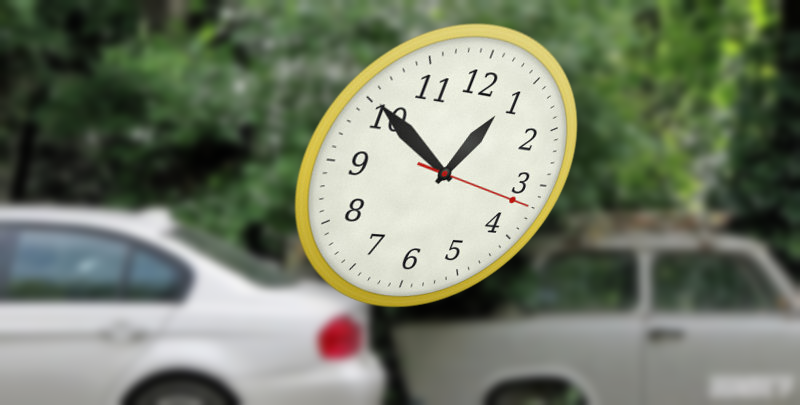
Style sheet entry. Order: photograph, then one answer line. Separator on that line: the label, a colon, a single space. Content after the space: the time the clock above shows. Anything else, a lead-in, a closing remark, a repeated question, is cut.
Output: 12:50:17
